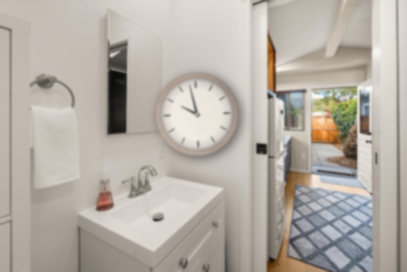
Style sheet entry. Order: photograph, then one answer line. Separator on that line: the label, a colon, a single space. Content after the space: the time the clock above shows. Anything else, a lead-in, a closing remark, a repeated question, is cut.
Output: 9:58
